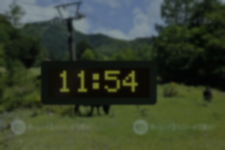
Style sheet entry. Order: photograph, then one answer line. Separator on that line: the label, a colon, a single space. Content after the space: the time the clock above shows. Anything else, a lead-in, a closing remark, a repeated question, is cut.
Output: 11:54
